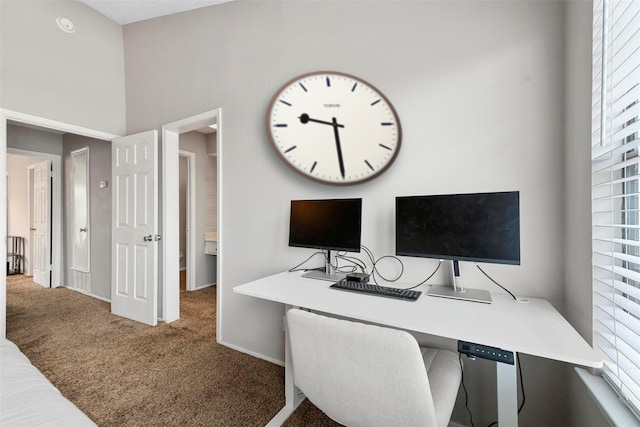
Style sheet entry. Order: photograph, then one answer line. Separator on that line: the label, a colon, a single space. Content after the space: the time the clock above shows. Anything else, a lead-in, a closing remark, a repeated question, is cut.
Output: 9:30
